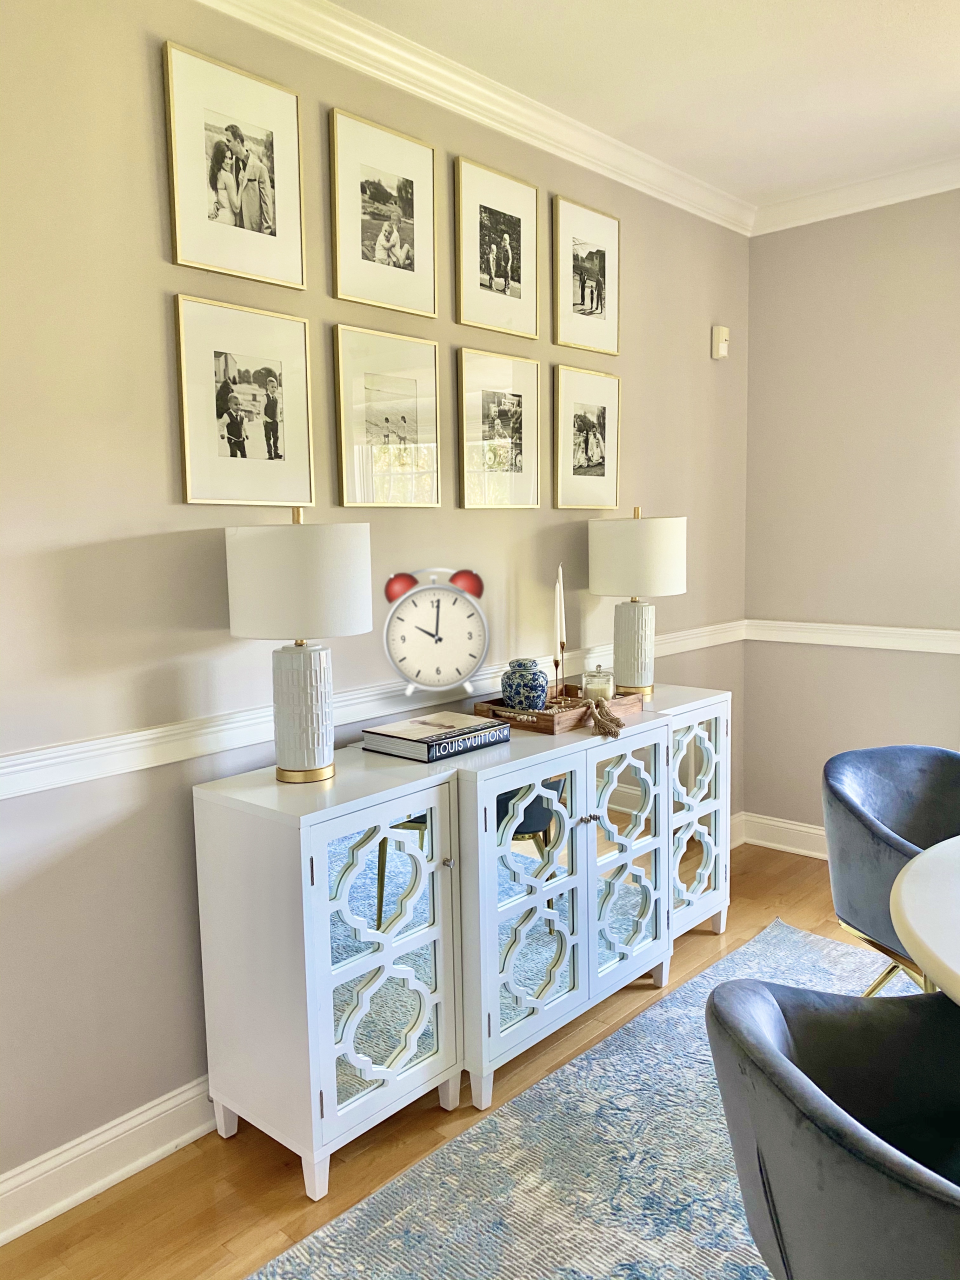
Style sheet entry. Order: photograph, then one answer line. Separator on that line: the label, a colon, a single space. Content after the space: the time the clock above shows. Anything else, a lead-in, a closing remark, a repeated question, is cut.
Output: 10:01
